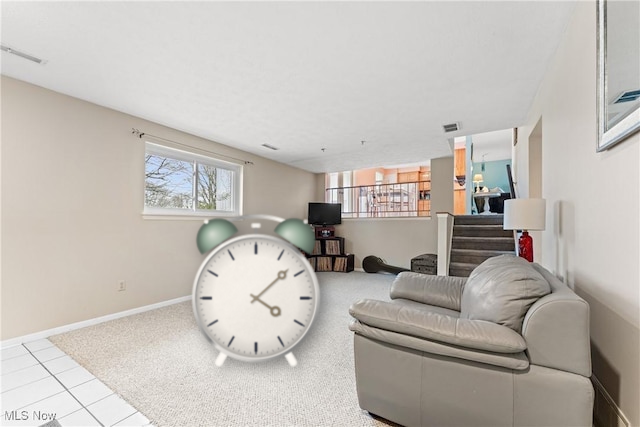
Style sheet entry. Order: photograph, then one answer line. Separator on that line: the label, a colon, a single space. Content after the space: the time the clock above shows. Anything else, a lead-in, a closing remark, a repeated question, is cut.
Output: 4:08
